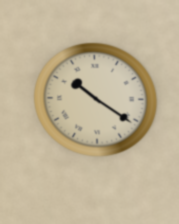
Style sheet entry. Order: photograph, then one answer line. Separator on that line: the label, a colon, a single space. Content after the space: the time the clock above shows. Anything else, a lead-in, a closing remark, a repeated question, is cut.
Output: 10:21
